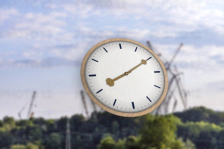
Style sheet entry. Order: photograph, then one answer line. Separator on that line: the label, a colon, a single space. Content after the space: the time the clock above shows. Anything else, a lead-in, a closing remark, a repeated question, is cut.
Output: 8:10
